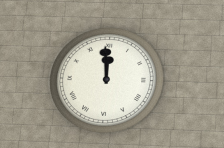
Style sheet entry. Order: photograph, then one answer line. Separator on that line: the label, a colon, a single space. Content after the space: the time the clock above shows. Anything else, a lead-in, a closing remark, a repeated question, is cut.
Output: 11:59
